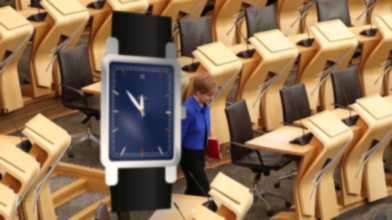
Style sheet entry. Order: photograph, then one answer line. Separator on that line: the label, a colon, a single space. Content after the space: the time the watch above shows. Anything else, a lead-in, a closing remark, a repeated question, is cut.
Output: 11:53
